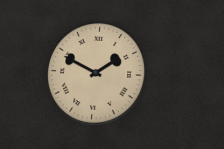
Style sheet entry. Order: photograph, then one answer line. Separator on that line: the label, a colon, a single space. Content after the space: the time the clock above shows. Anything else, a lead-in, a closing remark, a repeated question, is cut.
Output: 1:49
